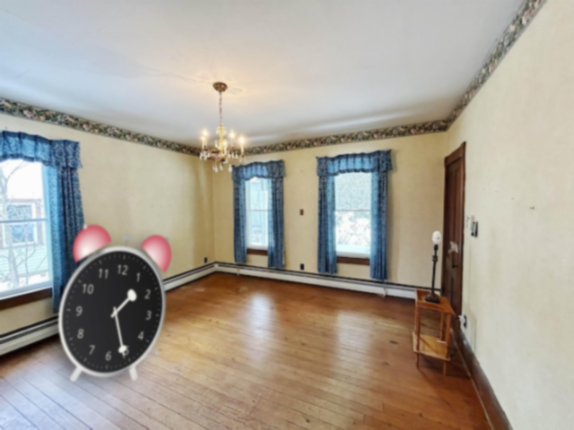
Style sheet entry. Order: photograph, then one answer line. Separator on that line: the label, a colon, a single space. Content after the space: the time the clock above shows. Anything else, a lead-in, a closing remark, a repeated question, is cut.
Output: 1:26
